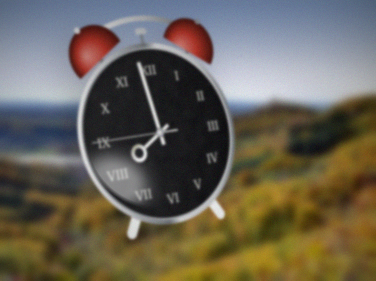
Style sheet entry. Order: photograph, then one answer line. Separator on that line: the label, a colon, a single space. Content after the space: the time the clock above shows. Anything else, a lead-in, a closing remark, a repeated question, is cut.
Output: 7:58:45
